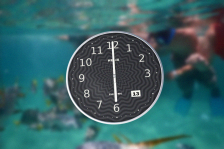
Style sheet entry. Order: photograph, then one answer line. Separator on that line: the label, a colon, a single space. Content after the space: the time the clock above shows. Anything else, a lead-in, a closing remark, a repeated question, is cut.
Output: 6:00
